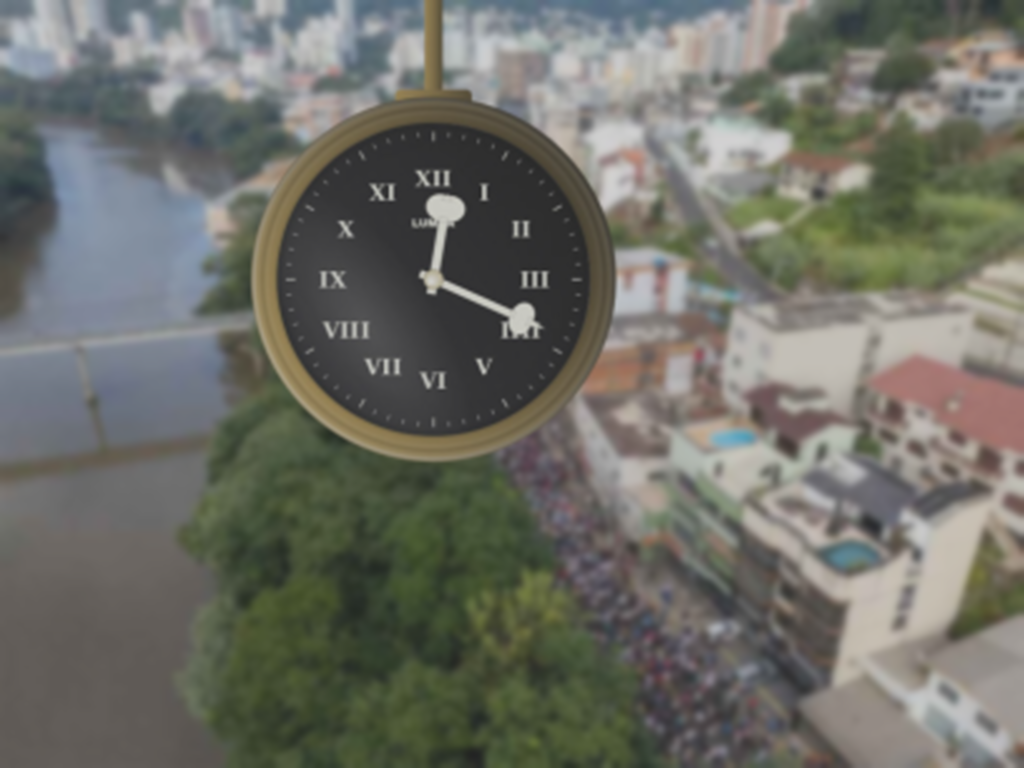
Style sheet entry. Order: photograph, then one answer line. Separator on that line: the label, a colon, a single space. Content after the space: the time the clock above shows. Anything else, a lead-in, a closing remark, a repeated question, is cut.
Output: 12:19
